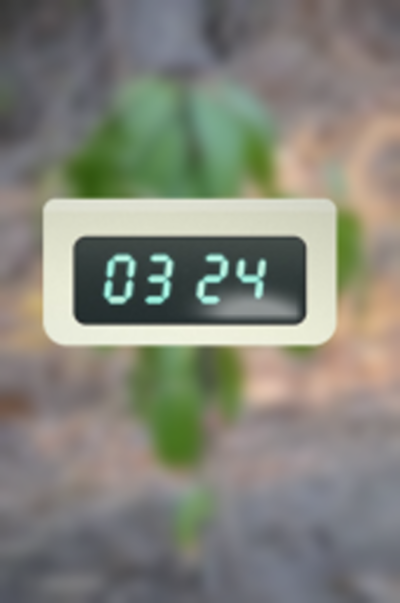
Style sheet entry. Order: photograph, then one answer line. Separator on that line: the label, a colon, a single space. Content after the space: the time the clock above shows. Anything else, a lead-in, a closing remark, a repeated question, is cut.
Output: 3:24
